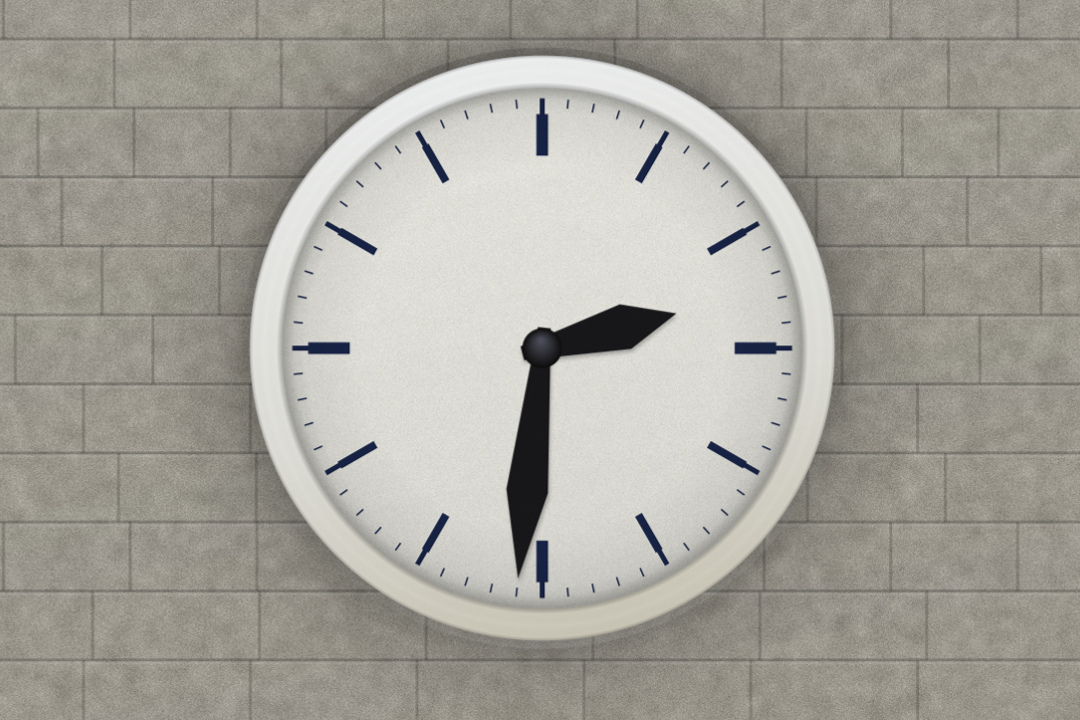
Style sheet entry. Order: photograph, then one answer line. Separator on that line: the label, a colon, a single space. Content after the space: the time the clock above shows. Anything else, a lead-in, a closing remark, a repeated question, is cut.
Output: 2:31
